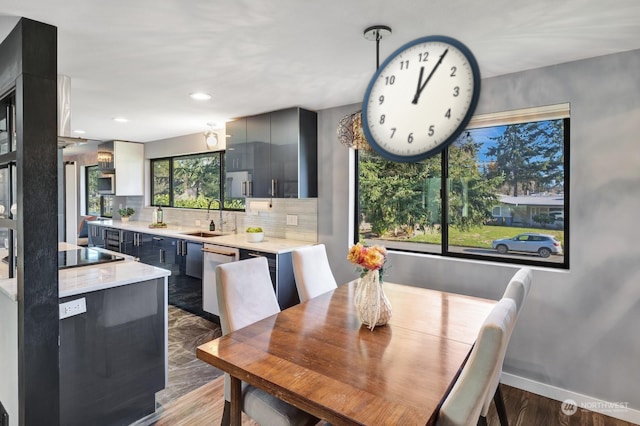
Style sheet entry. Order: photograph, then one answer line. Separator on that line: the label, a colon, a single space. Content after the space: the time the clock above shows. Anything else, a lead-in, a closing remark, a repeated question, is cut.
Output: 12:05
